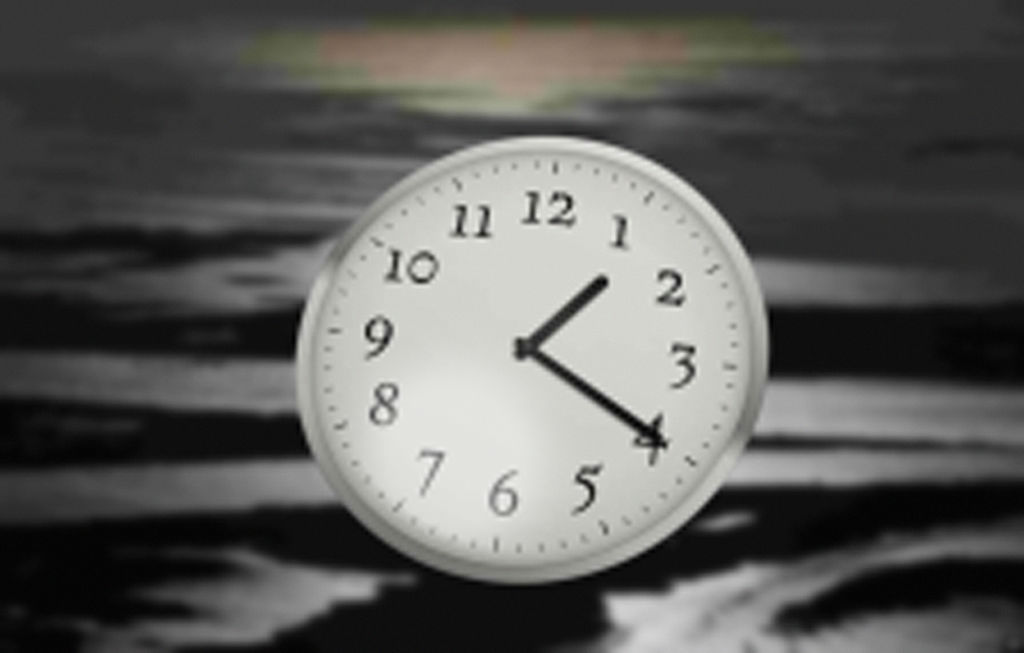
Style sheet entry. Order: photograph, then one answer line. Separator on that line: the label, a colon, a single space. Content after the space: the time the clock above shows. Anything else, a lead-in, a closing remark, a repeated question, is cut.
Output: 1:20
